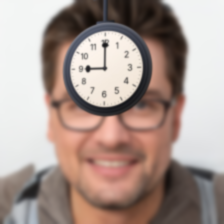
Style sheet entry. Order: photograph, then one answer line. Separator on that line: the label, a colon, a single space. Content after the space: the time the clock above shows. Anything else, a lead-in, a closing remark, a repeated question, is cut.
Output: 9:00
